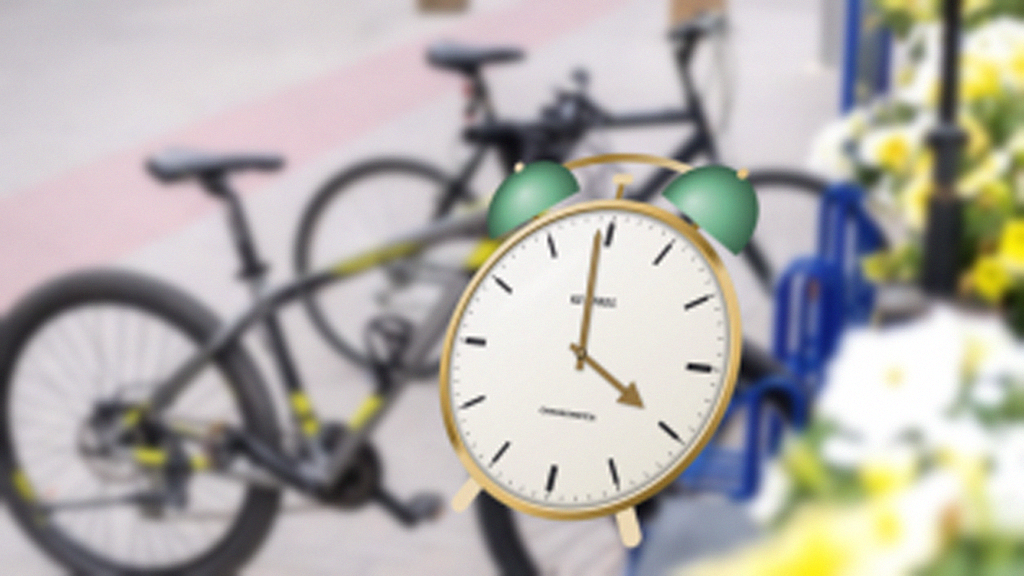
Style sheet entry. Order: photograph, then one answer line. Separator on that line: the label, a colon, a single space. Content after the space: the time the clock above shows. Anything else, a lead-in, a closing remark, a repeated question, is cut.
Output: 3:59
